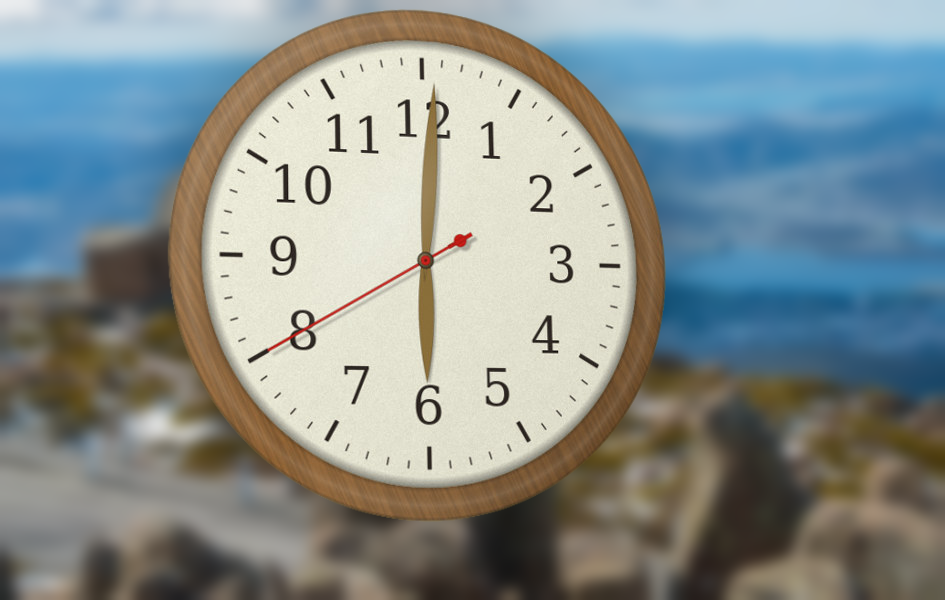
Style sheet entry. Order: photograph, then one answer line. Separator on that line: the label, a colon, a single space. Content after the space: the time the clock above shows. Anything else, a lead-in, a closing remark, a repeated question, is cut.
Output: 6:00:40
